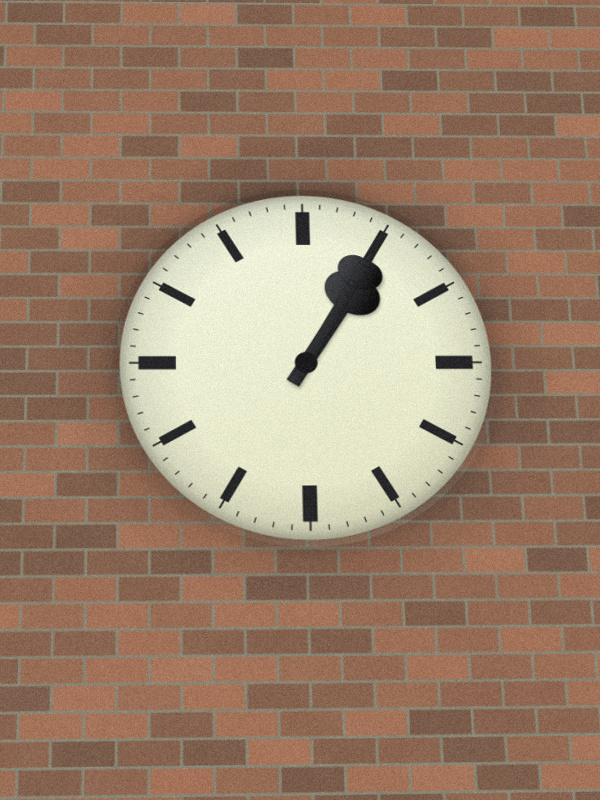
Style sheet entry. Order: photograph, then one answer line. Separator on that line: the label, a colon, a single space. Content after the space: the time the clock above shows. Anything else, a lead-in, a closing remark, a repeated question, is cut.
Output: 1:05
